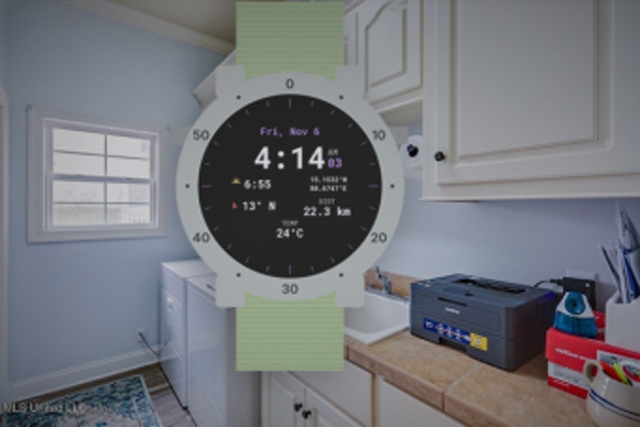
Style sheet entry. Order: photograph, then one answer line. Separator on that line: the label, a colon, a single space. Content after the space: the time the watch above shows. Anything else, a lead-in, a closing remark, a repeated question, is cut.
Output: 4:14
